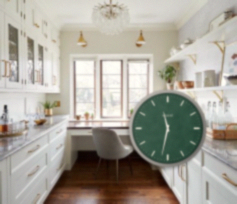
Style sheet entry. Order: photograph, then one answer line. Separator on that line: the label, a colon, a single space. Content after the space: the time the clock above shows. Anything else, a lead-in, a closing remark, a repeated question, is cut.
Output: 11:32
